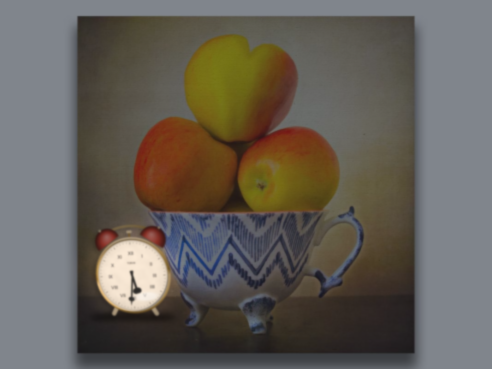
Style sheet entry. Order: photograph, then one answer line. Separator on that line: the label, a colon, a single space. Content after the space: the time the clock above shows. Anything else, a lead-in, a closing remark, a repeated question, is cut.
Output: 5:31
